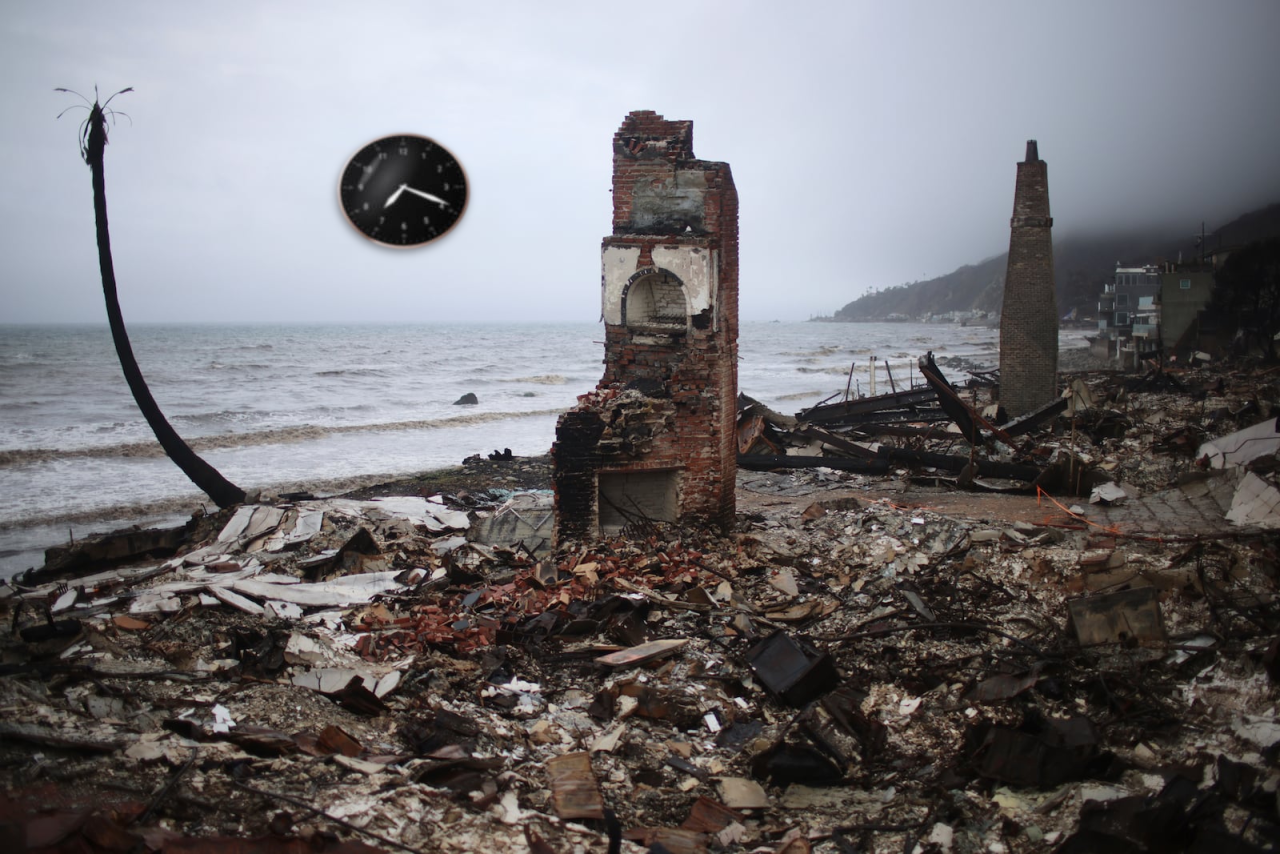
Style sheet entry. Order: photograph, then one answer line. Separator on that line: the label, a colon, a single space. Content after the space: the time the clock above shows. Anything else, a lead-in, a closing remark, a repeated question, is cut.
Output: 7:19
